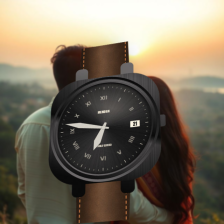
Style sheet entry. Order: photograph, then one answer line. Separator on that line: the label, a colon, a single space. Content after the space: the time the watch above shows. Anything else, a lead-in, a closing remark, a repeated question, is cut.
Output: 6:47
